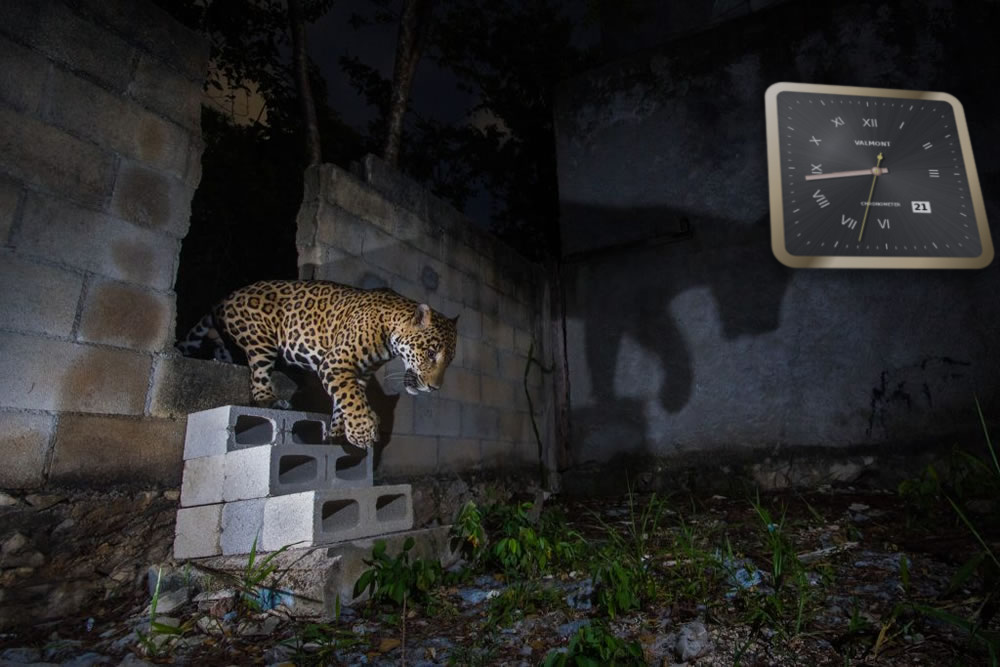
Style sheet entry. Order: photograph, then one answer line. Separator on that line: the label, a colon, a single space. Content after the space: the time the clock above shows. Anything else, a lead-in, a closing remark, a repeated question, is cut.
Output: 8:43:33
